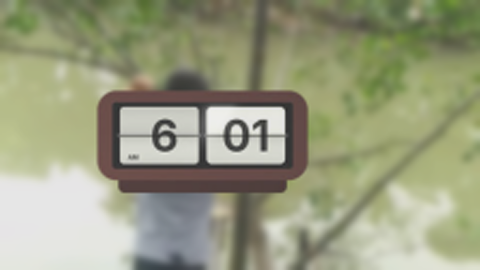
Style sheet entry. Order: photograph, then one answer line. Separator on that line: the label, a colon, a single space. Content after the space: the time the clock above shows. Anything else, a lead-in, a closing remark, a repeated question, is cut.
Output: 6:01
